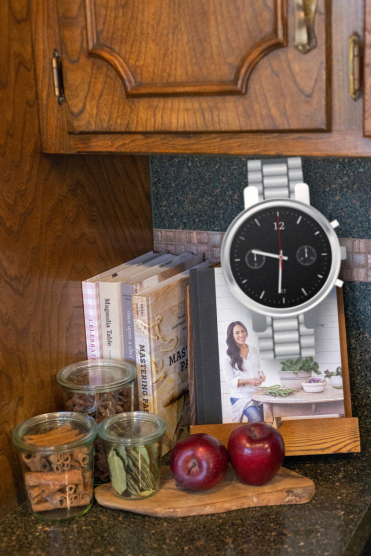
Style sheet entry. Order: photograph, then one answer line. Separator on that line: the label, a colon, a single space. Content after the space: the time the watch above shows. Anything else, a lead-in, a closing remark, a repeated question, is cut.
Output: 9:31
